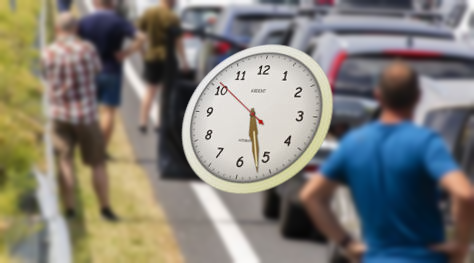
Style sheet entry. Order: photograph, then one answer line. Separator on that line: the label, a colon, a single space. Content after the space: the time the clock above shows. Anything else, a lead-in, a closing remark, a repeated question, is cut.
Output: 5:26:51
